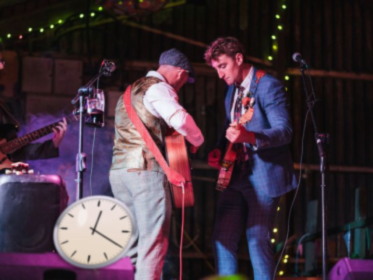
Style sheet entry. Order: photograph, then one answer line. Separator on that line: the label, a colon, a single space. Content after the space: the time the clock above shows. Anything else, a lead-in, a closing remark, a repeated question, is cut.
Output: 12:20
